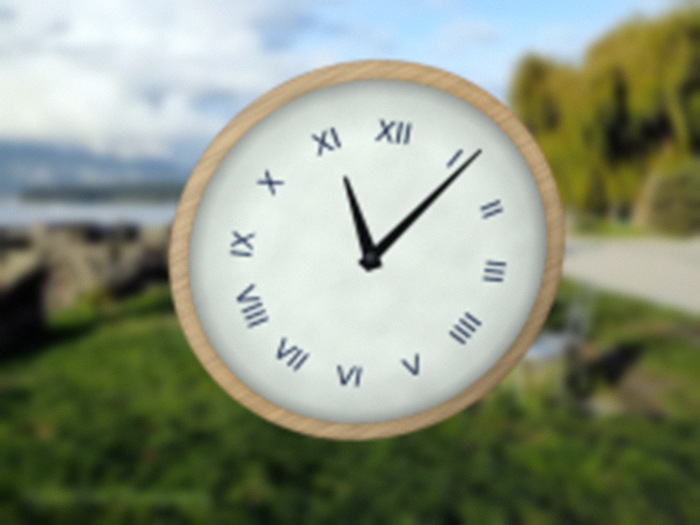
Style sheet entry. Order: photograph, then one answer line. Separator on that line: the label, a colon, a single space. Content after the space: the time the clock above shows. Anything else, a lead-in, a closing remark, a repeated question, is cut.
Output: 11:06
